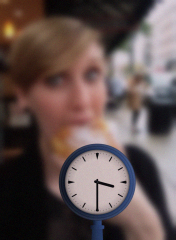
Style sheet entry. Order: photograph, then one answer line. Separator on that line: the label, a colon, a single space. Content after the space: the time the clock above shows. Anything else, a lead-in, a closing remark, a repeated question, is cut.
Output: 3:30
